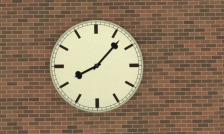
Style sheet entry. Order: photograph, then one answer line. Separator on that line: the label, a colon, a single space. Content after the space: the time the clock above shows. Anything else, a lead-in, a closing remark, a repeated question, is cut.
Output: 8:07
